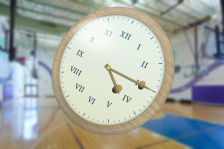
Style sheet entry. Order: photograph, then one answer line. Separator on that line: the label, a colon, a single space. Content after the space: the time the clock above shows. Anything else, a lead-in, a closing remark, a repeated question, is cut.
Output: 4:15
